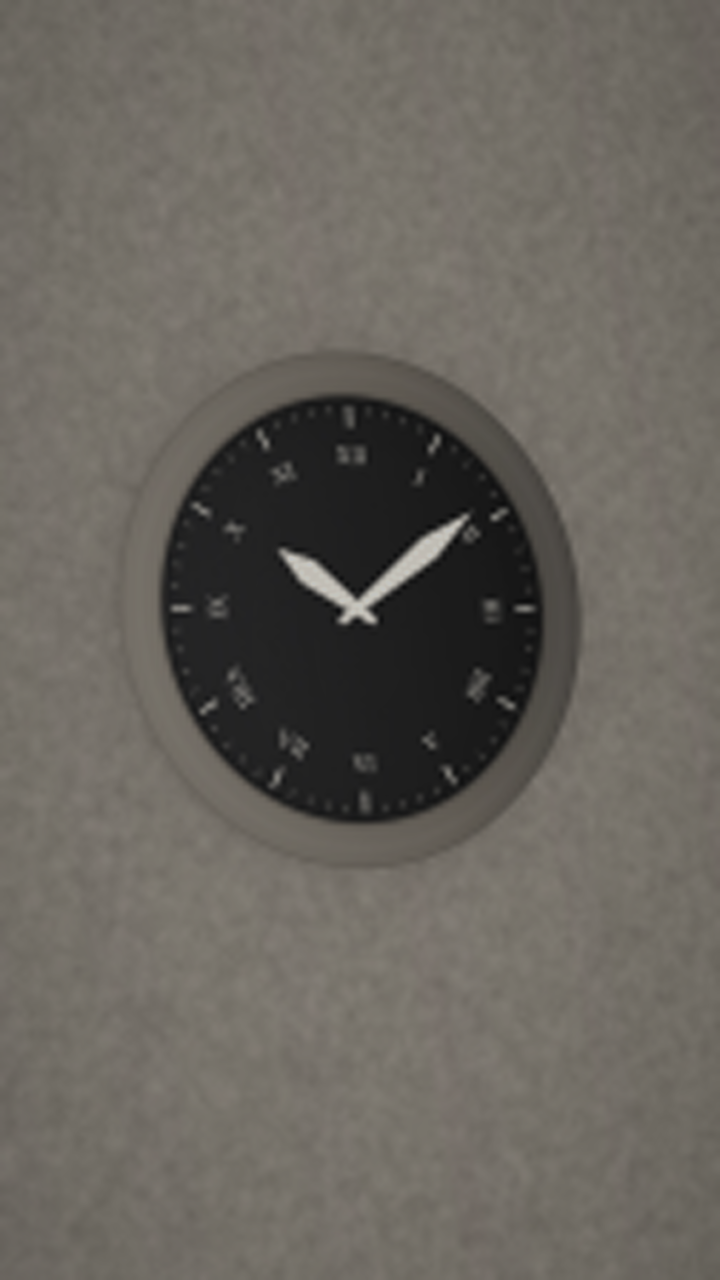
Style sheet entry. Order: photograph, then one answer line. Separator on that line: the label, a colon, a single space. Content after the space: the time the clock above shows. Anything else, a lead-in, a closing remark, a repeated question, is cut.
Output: 10:09
